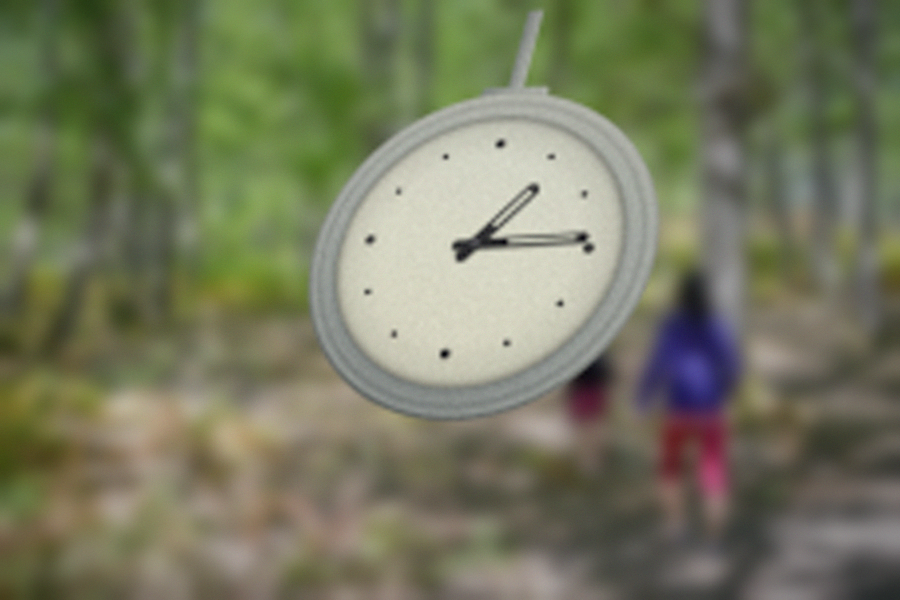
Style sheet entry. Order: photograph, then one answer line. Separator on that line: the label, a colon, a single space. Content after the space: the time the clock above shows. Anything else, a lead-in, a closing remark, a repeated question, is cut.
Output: 1:14
